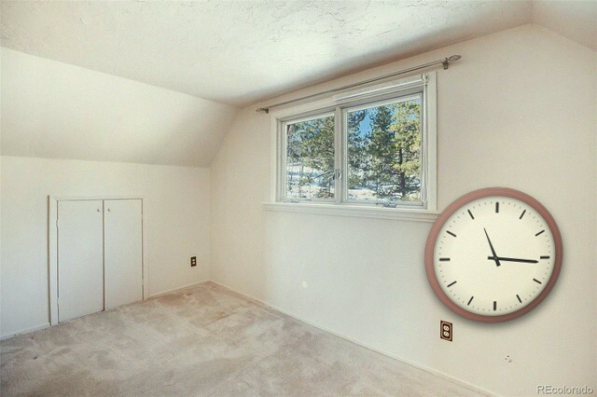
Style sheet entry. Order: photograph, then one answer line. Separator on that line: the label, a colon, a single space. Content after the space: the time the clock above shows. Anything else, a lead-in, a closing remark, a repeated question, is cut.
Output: 11:16
